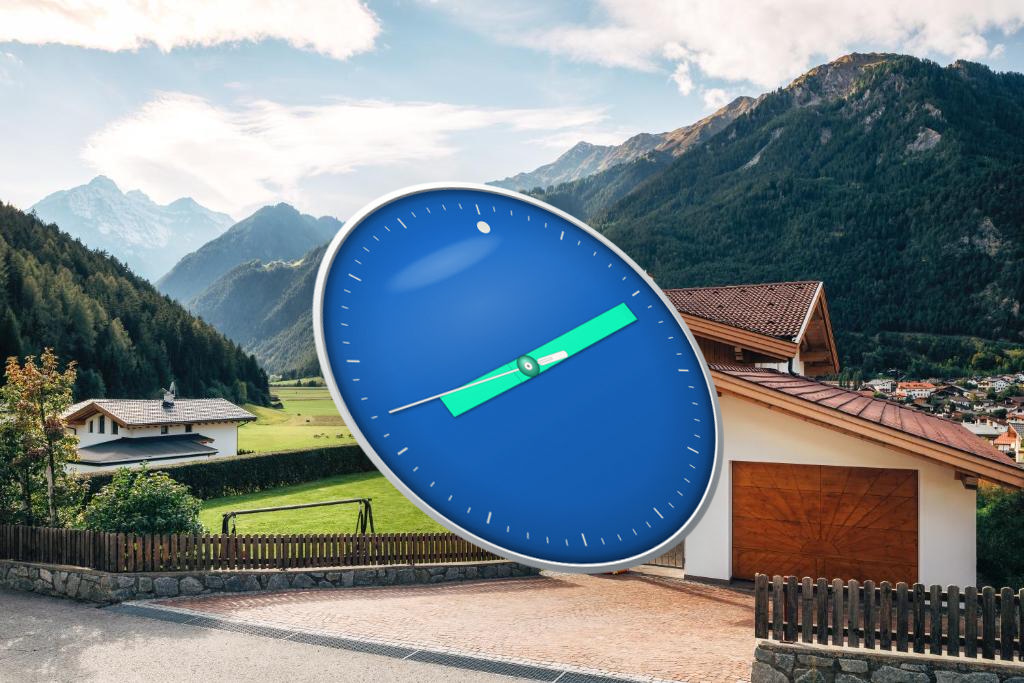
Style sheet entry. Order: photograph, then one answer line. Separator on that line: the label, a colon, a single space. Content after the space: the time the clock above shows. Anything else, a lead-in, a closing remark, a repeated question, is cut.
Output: 8:10:42
